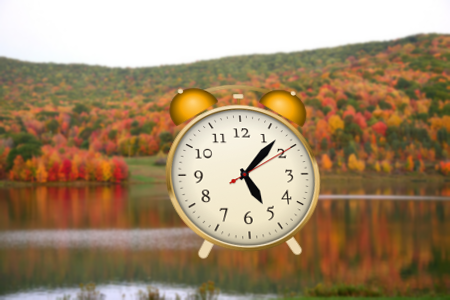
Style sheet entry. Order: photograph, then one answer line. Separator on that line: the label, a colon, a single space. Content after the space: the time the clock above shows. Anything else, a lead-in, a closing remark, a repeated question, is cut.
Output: 5:07:10
